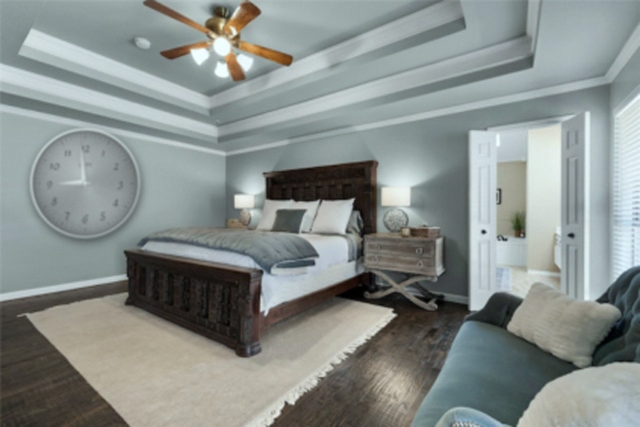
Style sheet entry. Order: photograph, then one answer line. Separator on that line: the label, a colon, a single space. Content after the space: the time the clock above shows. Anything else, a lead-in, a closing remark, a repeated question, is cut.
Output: 8:59
